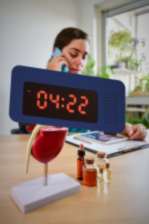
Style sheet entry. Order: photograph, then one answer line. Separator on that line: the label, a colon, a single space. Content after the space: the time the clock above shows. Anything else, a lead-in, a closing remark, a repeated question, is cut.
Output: 4:22
